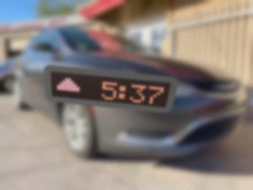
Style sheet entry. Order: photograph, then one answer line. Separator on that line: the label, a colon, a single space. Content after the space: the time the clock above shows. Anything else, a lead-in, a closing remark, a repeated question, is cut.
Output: 5:37
